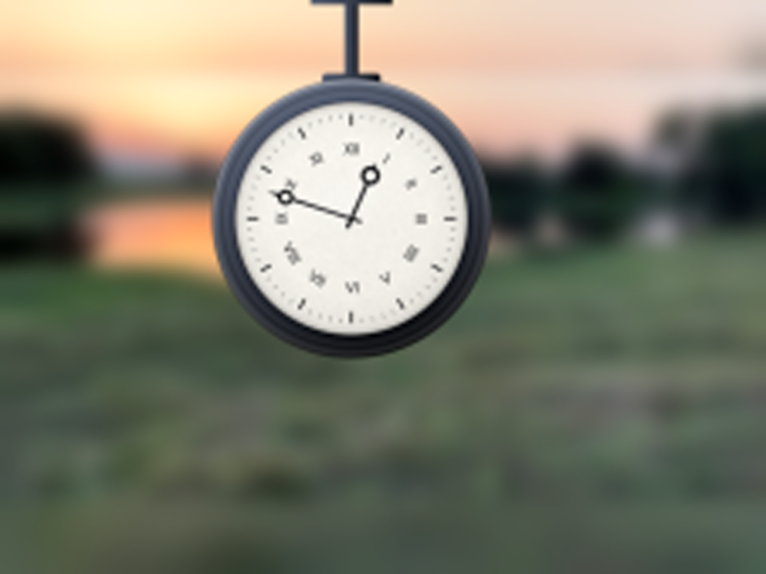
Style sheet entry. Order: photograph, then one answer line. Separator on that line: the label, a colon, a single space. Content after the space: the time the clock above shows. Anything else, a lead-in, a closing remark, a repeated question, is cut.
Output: 12:48
